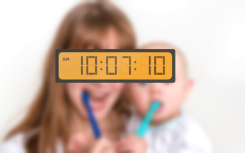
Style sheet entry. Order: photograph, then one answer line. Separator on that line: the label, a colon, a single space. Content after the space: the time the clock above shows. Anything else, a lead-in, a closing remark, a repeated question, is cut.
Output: 10:07:10
